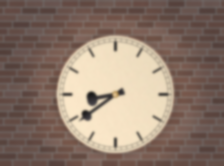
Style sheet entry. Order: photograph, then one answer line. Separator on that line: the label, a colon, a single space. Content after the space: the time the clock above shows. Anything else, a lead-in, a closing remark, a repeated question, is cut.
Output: 8:39
